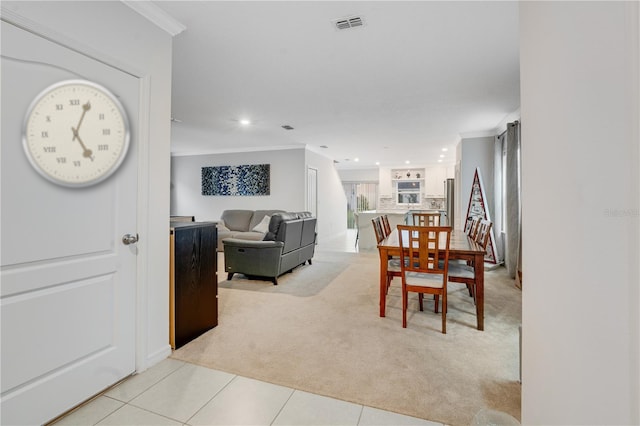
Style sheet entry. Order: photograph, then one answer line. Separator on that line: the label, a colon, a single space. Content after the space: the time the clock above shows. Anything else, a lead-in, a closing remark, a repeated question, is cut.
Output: 5:04
